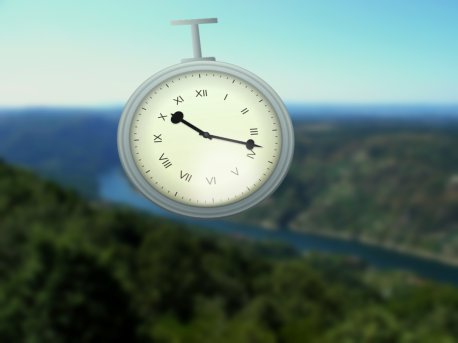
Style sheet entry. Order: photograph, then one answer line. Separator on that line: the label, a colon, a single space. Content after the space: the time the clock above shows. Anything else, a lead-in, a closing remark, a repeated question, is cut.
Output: 10:18
